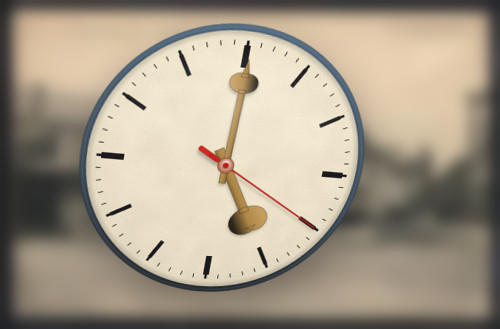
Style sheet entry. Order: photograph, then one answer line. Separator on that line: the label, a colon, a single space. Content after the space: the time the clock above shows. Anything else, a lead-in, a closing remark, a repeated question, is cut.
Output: 5:00:20
